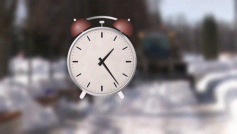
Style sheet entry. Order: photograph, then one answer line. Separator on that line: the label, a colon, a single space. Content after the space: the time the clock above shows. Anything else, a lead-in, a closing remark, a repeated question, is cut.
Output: 1:24
